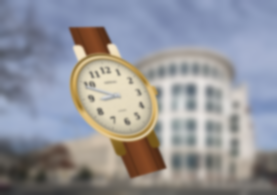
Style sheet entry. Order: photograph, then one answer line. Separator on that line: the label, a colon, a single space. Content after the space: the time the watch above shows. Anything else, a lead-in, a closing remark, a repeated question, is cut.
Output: 8:49
